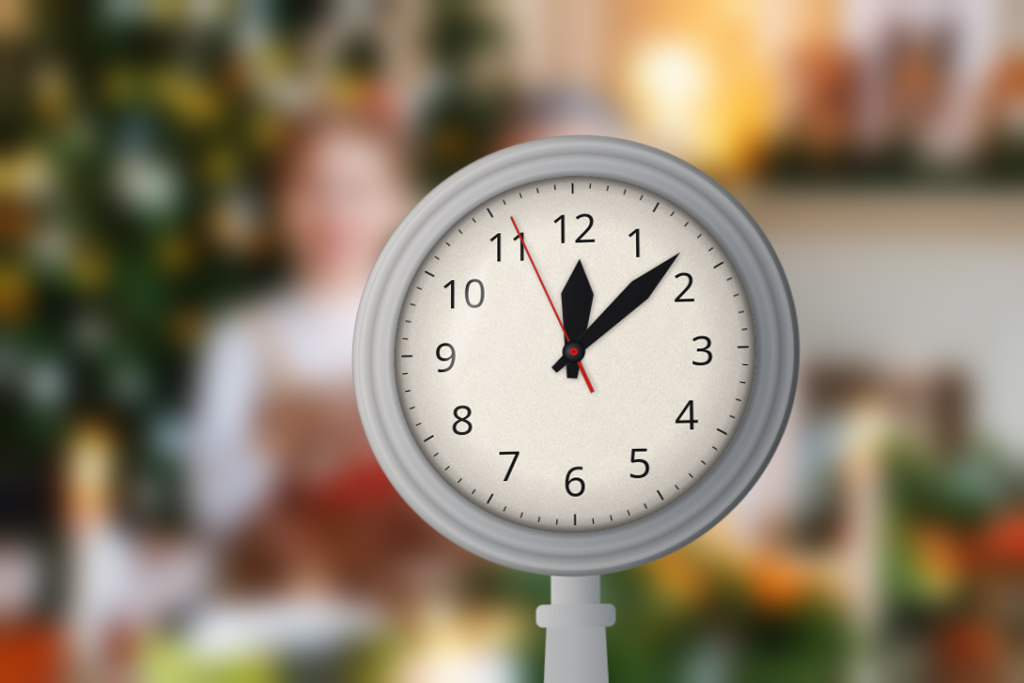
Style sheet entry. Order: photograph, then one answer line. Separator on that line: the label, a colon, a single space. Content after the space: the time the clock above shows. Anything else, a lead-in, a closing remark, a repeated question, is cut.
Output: 12:07:56
